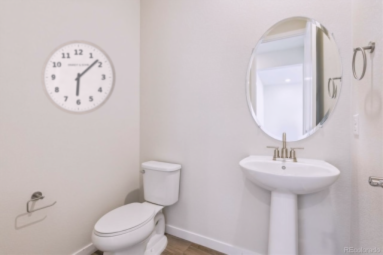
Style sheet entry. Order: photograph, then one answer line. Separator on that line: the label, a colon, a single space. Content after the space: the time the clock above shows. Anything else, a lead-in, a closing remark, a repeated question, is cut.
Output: 6:08
